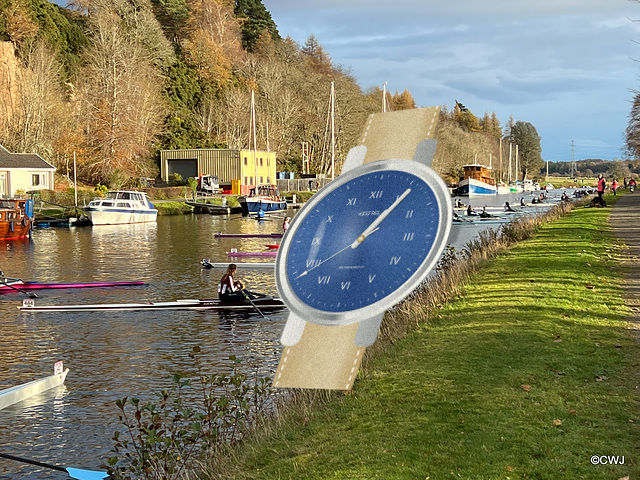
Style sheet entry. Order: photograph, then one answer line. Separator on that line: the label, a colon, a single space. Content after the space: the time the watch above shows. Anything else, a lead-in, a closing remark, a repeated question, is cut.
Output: 1:05:39
